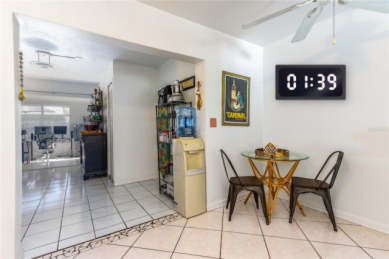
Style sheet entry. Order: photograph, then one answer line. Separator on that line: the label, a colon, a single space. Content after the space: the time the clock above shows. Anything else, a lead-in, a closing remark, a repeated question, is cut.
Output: 1:39
